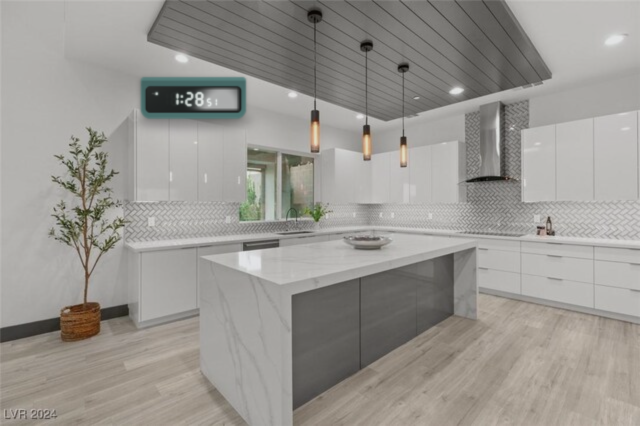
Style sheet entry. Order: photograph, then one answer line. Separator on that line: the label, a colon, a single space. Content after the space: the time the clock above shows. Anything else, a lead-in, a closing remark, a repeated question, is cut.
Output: 1:28
